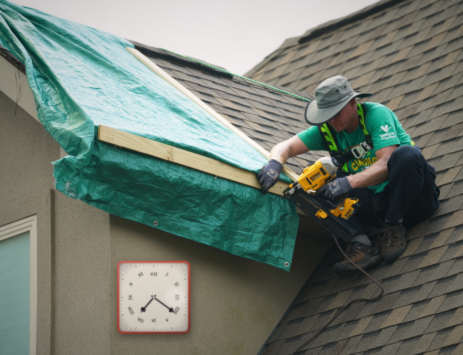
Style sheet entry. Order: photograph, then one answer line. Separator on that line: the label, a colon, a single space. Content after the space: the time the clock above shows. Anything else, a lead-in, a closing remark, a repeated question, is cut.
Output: 7:21
